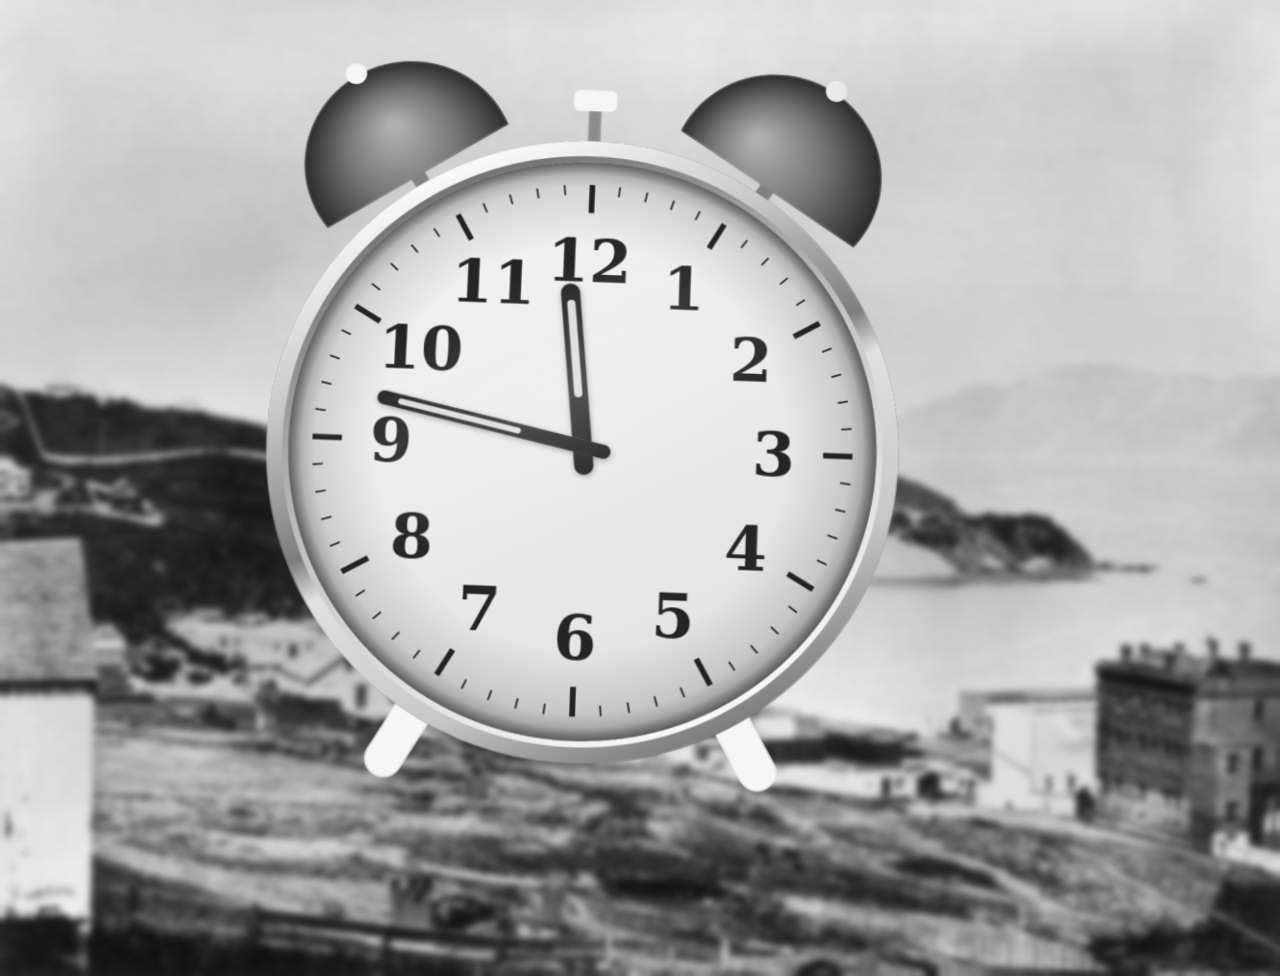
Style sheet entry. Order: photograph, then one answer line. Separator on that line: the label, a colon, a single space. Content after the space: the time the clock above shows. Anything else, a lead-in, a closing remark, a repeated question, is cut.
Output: 11:47
